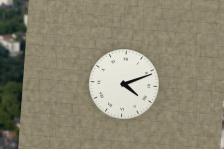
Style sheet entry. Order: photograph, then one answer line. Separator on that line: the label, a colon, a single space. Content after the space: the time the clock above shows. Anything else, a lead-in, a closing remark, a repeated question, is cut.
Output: 4:11
